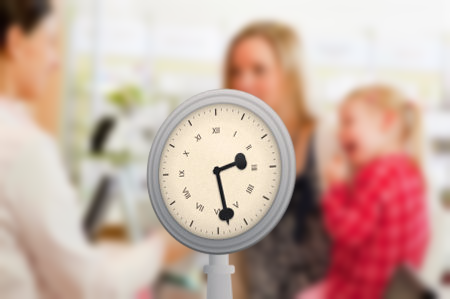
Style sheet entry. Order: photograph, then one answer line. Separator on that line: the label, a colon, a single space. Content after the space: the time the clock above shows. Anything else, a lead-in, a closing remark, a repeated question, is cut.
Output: 2:28
